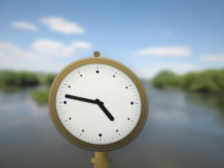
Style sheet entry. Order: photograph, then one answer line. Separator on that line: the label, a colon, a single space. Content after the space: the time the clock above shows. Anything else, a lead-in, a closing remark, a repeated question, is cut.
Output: 4:47
